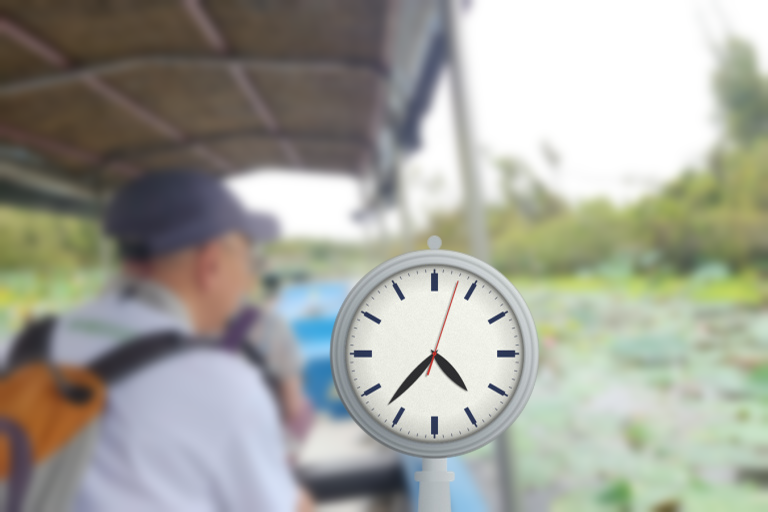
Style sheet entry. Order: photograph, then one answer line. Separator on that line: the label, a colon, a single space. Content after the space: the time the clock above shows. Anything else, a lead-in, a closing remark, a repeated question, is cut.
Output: 4:37:03
